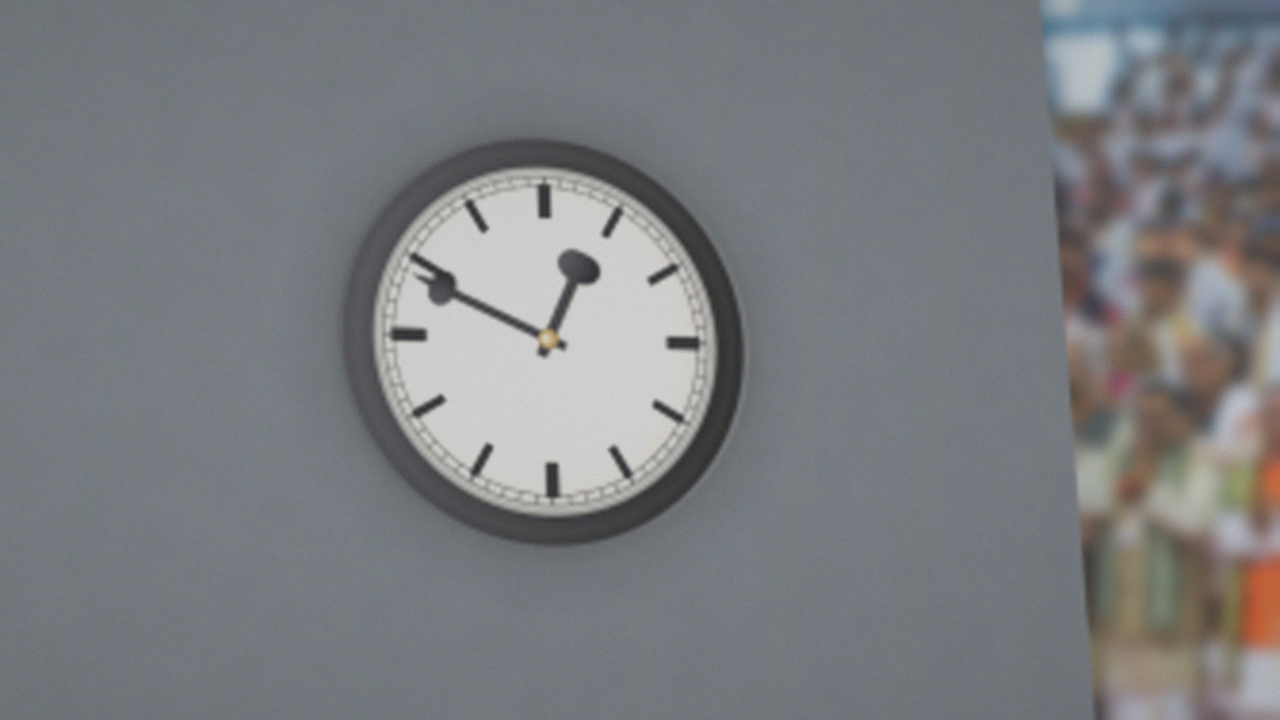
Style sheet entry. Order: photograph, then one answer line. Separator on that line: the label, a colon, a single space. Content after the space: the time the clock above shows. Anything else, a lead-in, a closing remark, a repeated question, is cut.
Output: 12:49
